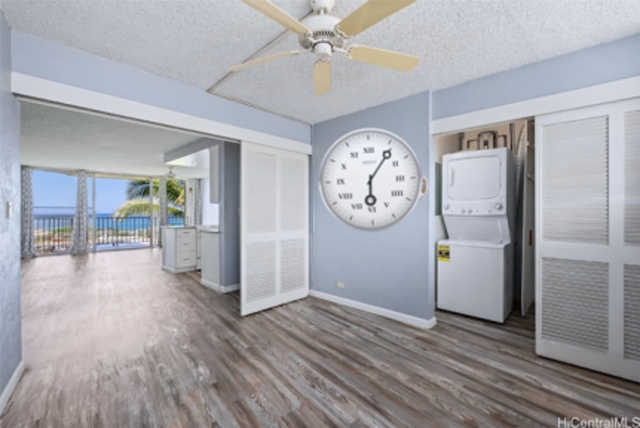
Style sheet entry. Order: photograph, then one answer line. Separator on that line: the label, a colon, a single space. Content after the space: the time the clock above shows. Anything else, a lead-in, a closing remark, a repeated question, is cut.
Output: 6:06
